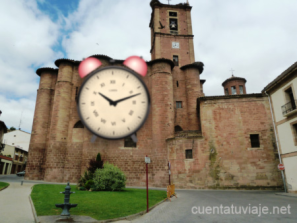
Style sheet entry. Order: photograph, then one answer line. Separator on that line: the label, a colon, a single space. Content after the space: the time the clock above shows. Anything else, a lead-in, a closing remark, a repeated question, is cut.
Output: 10:12
